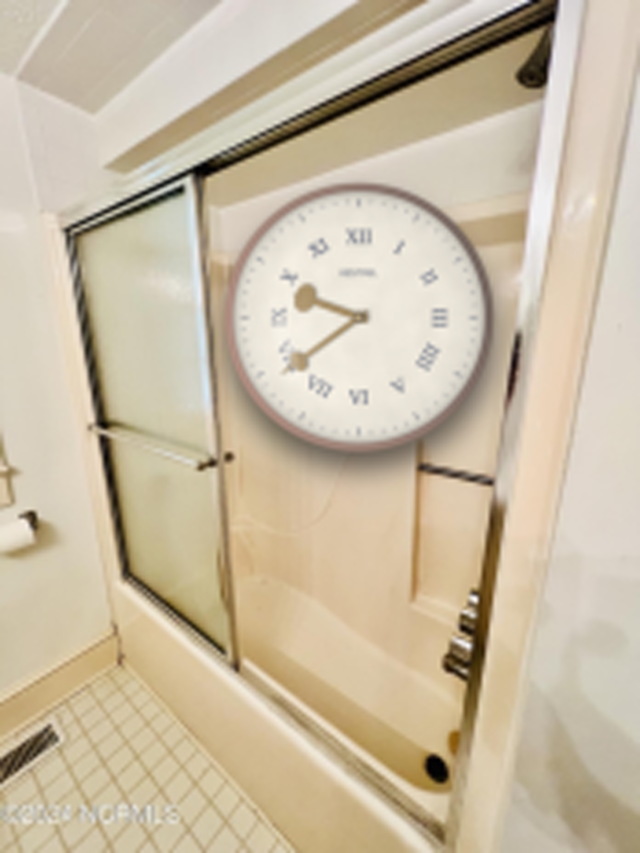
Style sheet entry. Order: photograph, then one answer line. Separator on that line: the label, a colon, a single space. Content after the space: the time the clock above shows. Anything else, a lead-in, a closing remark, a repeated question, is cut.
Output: 9:39
